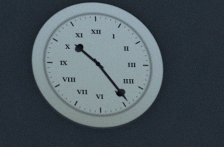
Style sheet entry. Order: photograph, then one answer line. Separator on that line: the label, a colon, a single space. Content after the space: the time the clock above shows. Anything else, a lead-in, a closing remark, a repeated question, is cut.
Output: 10:24
